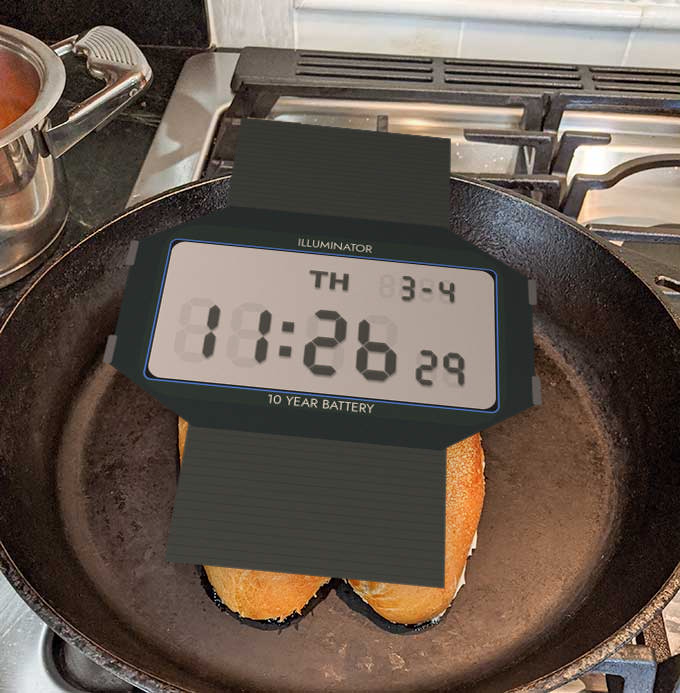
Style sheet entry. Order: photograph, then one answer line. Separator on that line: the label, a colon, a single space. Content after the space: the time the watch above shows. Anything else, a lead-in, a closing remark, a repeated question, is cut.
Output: 11:26:29
